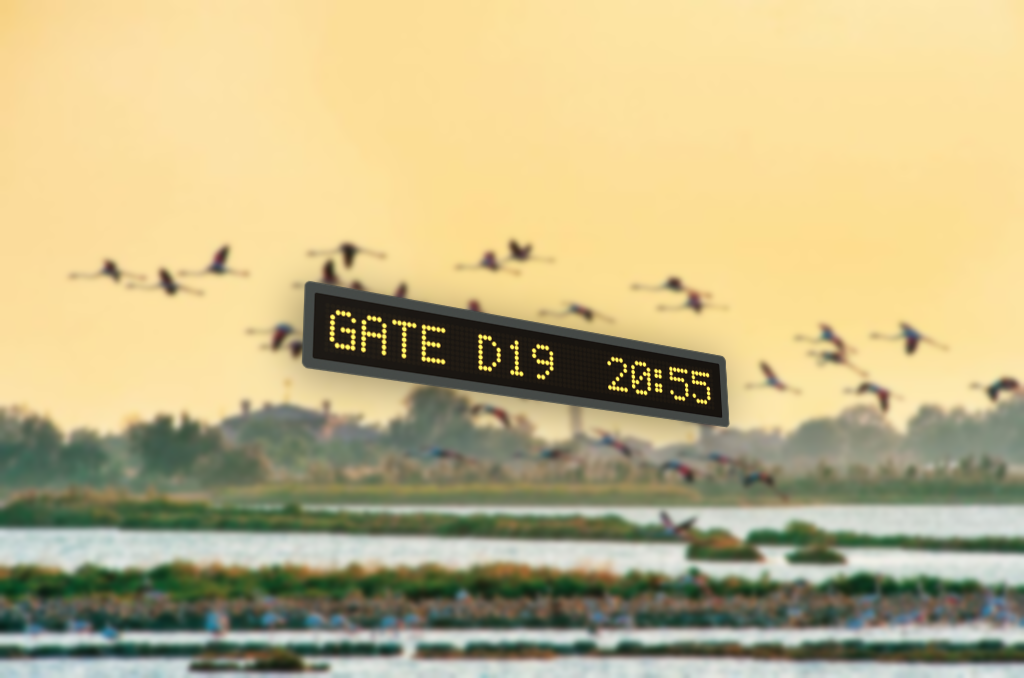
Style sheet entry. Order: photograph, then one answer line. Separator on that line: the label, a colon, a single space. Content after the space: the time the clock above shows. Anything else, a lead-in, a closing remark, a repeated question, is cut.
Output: 20:55
